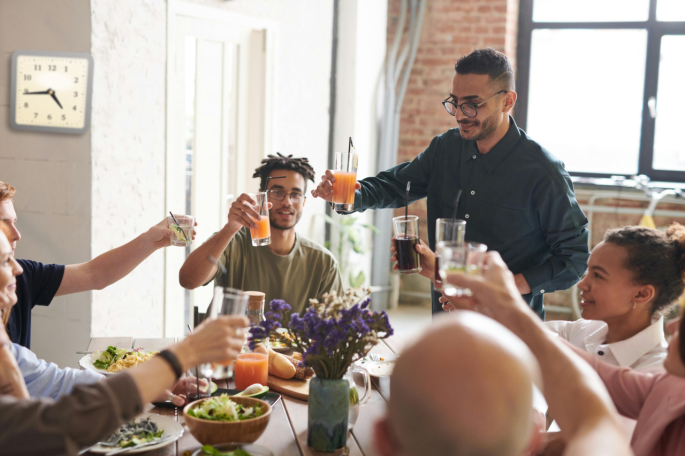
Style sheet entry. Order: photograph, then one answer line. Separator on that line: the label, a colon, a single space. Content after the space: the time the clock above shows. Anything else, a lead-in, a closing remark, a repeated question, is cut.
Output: 4:44
